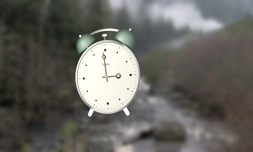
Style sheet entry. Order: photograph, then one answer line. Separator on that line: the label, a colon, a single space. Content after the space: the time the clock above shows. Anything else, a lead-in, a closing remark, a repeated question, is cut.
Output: 2:59
